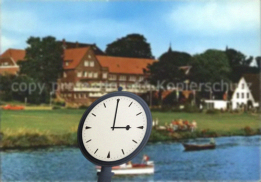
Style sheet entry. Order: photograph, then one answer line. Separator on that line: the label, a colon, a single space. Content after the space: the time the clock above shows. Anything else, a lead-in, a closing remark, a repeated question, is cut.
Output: 3:00
